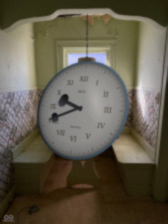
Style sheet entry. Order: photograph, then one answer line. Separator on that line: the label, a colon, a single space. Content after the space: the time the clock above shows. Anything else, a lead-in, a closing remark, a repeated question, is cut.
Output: 9:41
